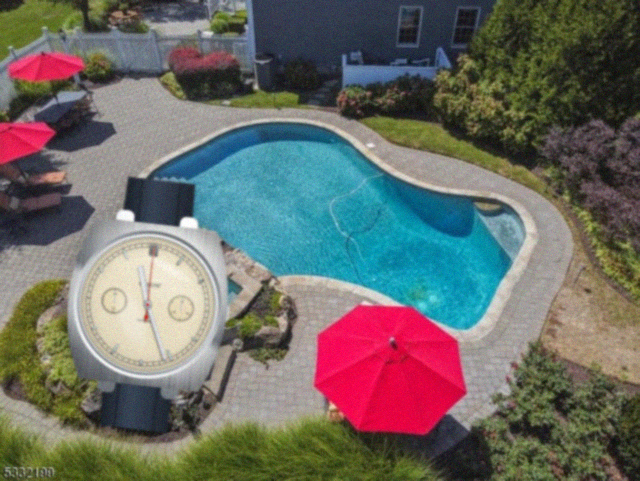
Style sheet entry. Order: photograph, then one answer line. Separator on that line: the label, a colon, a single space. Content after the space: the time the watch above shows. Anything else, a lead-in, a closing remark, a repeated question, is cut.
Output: 11:26
